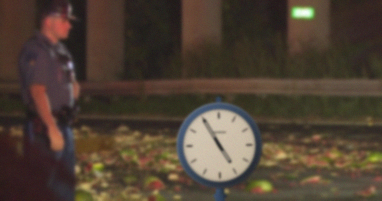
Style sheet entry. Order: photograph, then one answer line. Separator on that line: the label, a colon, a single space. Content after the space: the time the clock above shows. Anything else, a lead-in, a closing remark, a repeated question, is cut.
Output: 4:55
